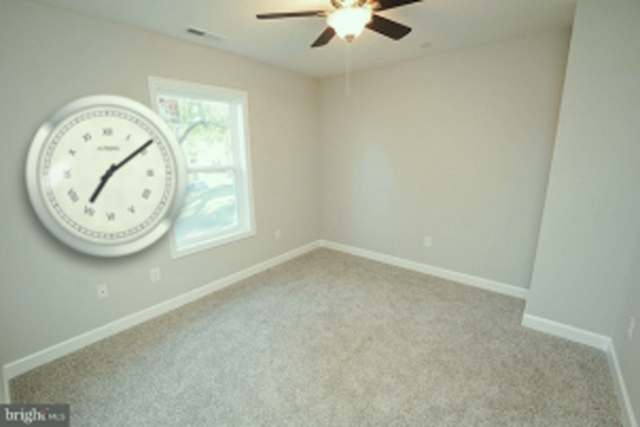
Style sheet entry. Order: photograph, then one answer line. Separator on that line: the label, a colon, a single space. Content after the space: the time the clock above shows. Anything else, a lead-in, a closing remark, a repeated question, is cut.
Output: 7:09
